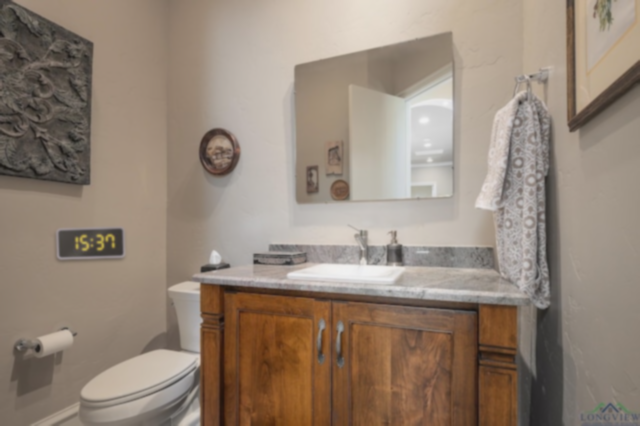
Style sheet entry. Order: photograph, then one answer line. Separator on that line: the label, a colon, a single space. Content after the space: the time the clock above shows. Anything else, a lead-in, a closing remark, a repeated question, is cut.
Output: 15:37
